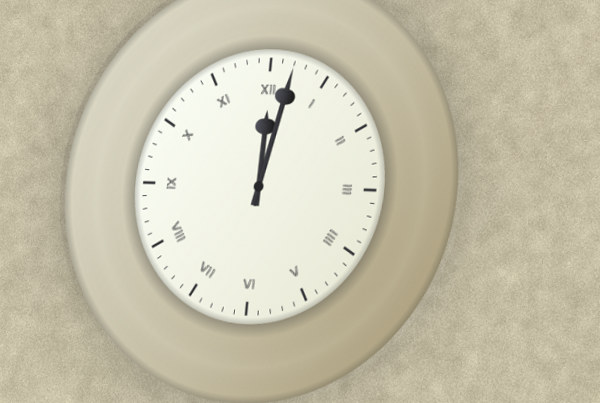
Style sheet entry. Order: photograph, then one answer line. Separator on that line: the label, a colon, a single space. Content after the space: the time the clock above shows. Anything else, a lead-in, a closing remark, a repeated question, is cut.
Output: 12:02
